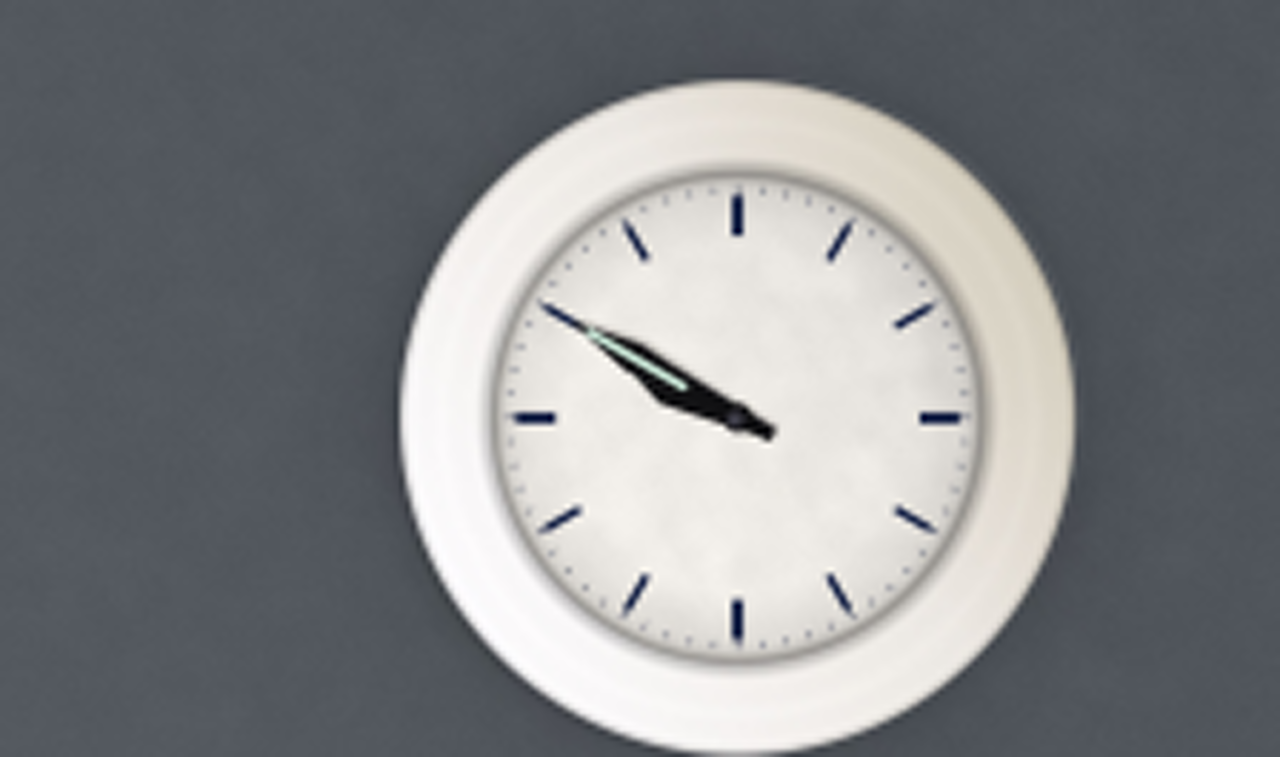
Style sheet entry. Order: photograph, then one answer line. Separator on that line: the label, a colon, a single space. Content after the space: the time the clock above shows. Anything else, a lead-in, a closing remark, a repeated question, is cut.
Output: 9:50
